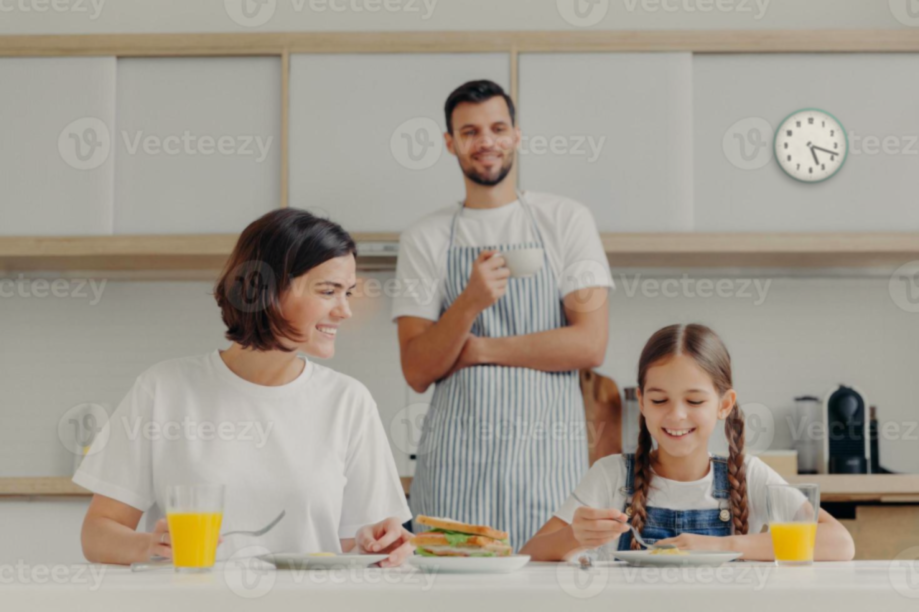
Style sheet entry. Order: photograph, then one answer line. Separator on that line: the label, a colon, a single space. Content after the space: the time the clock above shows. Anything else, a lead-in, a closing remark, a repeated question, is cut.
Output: 5:18
